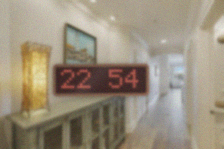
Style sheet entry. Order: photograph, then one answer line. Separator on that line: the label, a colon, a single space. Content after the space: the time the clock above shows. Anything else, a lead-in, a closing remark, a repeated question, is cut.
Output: 22:54
